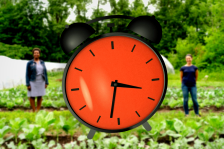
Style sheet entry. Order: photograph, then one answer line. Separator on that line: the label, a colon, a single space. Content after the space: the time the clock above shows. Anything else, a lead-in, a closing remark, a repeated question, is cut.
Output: 3:32
